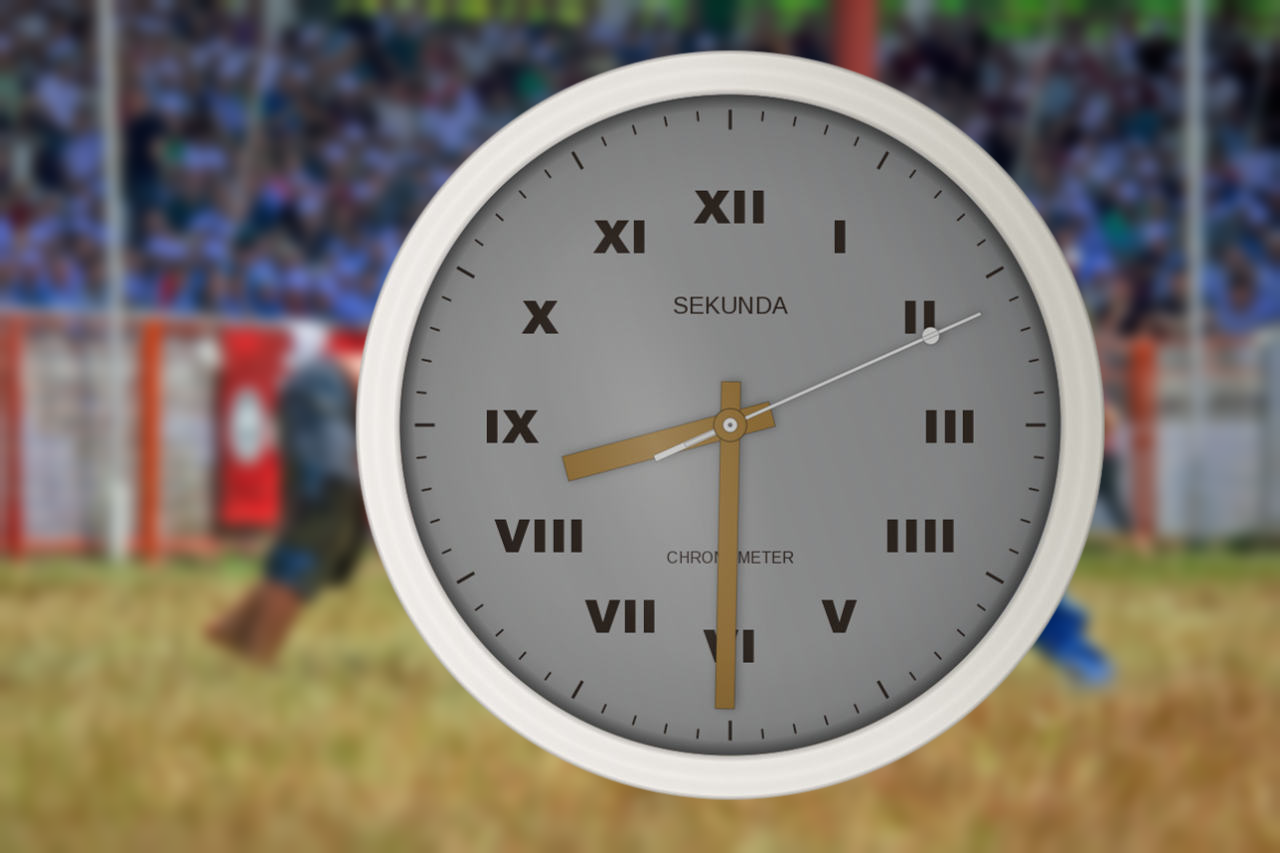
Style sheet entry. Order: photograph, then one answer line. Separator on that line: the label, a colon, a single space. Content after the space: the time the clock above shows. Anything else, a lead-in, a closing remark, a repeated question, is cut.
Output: 8:30:11
